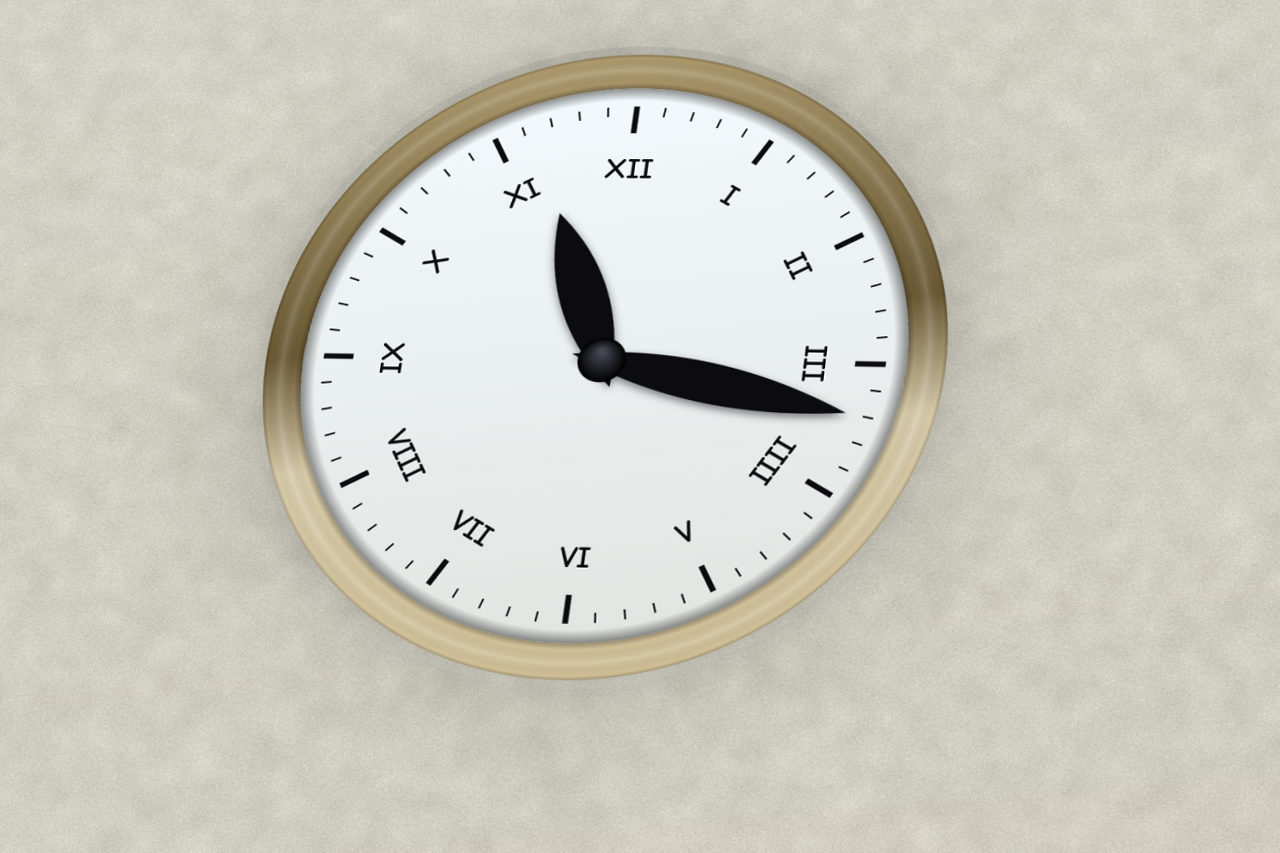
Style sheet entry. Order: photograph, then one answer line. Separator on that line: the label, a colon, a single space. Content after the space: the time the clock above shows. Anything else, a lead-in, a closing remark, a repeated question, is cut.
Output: 11:17
